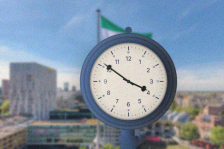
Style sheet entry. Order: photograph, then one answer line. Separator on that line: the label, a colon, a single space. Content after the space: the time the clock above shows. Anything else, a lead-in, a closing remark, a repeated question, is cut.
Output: 3:51
